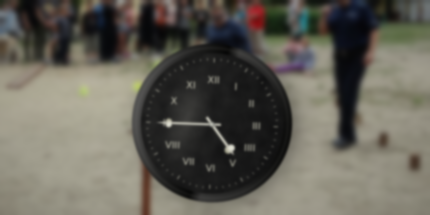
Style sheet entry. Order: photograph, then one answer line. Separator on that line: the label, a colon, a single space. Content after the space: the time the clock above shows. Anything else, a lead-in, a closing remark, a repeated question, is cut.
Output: 4:45
